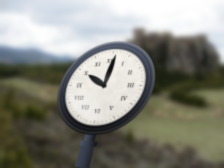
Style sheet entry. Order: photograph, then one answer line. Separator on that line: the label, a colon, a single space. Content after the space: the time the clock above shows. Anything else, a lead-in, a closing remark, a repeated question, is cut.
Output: 10:01
